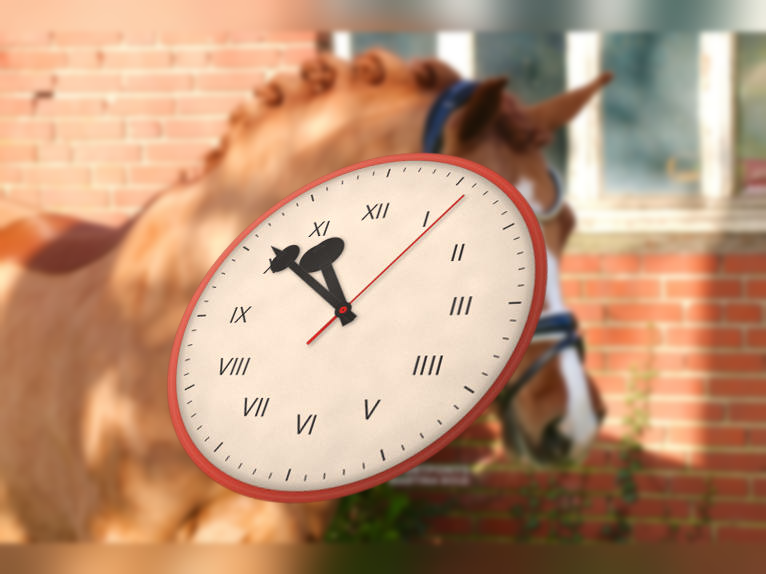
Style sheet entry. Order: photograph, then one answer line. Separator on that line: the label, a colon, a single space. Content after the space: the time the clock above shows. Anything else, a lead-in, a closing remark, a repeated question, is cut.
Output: 10:51:06
